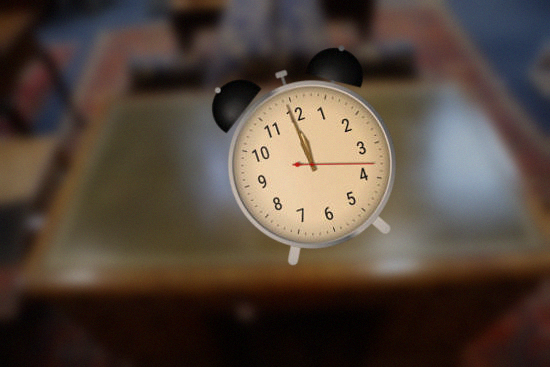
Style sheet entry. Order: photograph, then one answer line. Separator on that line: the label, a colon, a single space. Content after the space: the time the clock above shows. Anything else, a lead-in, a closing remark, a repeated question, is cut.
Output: 11:59:18
